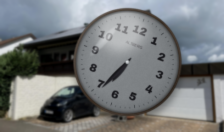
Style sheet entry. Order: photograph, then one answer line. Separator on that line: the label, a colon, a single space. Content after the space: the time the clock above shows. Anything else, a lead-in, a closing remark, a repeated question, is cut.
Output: 6:34
